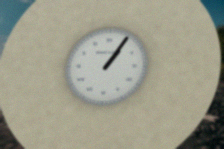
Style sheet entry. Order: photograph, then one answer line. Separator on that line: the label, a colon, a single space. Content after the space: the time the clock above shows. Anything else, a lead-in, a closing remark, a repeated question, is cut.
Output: 1:05
